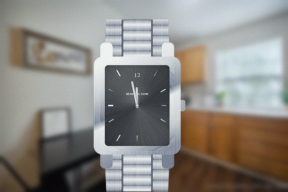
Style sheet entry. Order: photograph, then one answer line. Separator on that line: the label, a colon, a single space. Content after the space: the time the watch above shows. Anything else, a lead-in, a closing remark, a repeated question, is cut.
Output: 11:58
